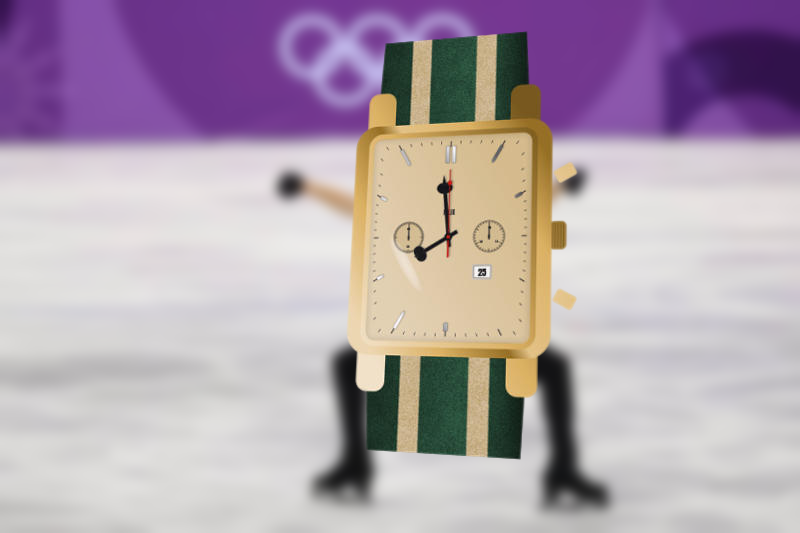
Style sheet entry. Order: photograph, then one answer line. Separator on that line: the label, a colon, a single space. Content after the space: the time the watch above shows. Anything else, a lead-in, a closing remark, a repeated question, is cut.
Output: 7:59
